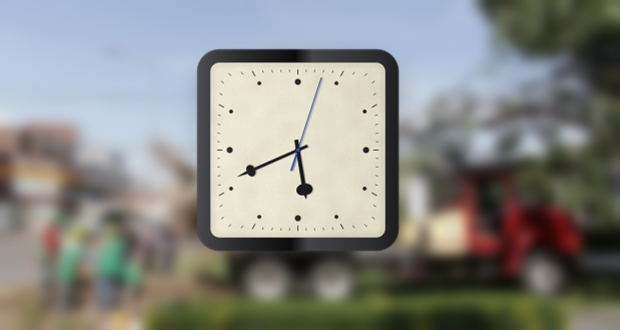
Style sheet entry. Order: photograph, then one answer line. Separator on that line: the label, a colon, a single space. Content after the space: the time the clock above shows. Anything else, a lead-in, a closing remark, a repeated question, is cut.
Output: 5:41:03
